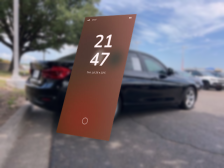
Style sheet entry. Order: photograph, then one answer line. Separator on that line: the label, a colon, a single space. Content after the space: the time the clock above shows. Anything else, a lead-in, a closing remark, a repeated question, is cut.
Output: 21:47
